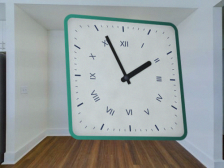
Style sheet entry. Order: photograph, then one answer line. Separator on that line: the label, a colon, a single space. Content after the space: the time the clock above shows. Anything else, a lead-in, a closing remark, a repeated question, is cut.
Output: 1:56
